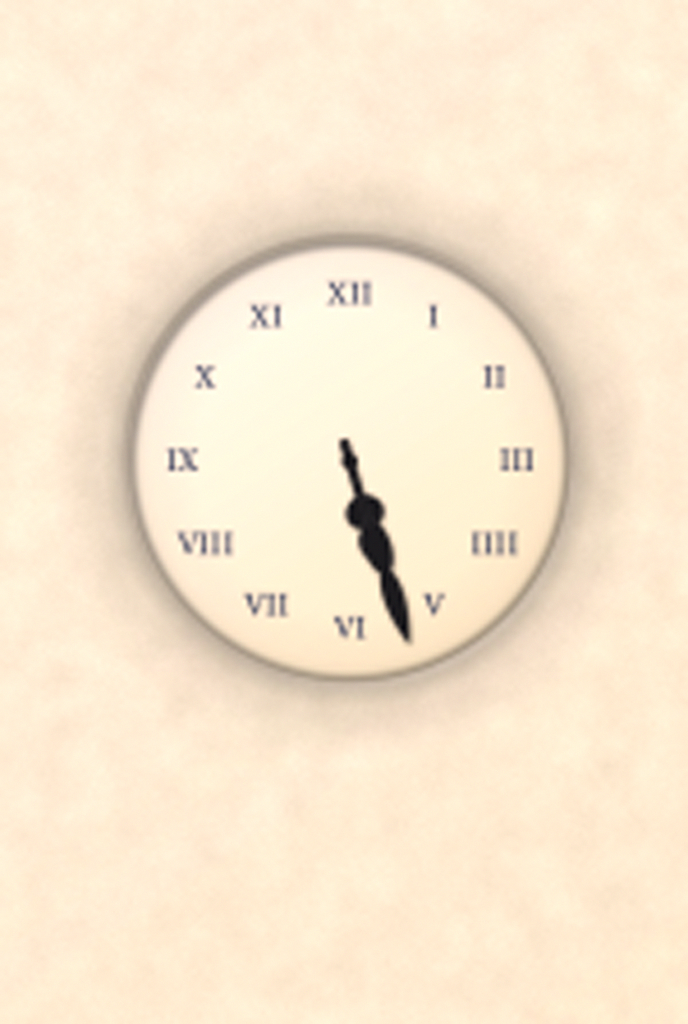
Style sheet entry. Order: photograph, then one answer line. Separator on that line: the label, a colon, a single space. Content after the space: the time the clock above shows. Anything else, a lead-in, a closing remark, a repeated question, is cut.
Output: 5:27
